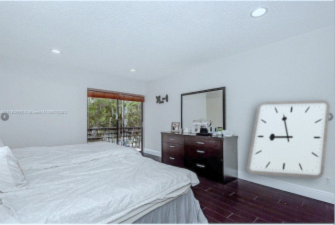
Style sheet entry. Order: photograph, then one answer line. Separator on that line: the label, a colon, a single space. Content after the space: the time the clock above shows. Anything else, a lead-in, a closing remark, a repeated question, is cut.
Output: 8:57
